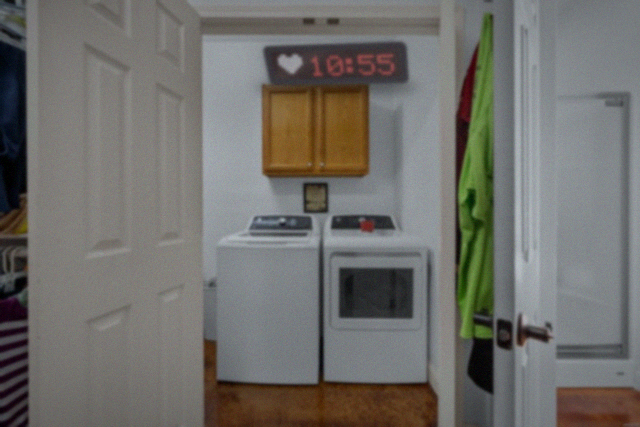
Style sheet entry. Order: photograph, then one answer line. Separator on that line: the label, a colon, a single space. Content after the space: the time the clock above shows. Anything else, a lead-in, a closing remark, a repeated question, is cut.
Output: 10:55
